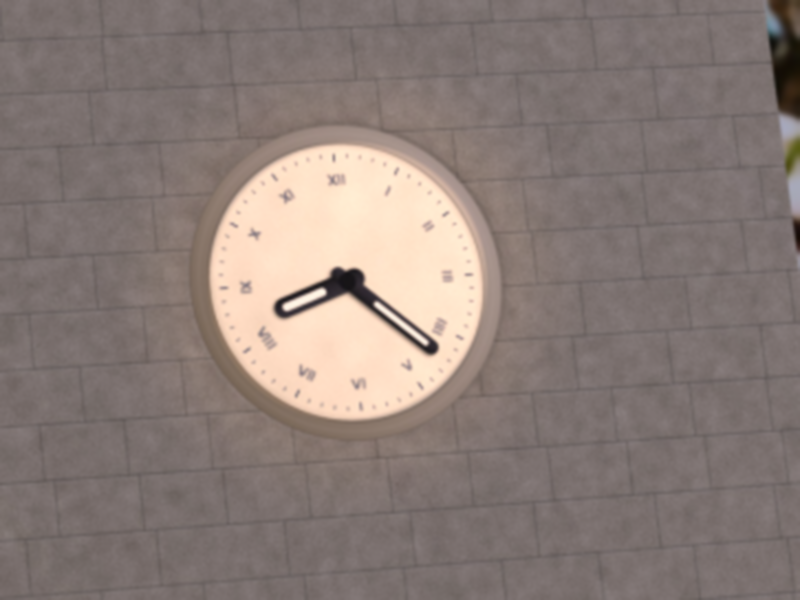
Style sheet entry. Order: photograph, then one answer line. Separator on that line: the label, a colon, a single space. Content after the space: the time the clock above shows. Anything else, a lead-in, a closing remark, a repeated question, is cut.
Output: 8:22
